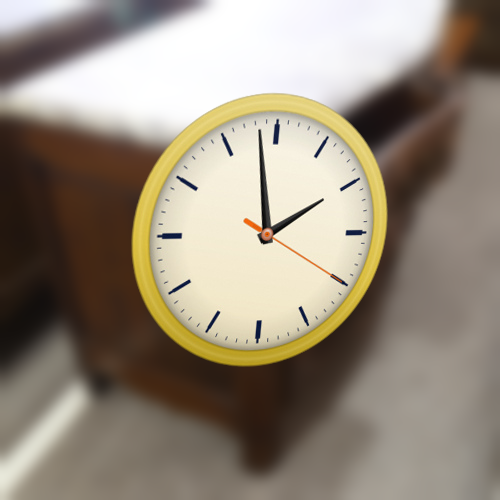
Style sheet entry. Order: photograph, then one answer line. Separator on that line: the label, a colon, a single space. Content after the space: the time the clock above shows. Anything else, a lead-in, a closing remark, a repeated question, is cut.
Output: 1:58:20
